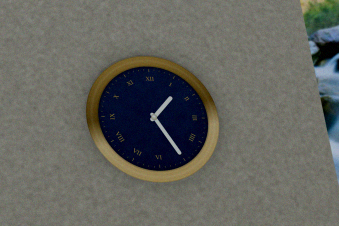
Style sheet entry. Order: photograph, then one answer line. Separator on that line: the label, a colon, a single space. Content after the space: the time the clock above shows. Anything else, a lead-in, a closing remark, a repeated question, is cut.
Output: 1:25
